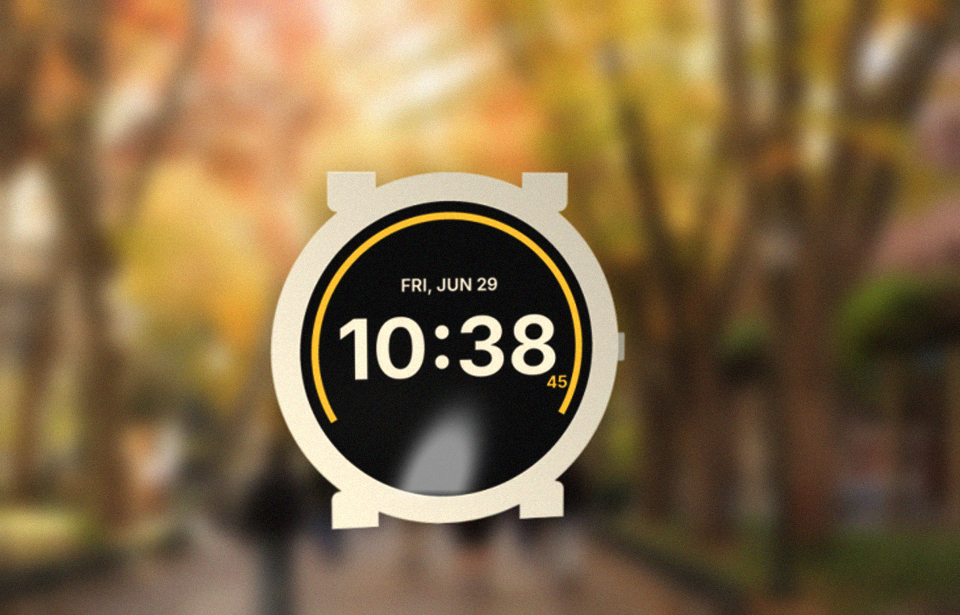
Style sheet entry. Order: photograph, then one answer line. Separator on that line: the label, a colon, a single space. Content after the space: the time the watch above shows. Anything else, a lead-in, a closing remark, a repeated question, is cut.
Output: 10:38:45
